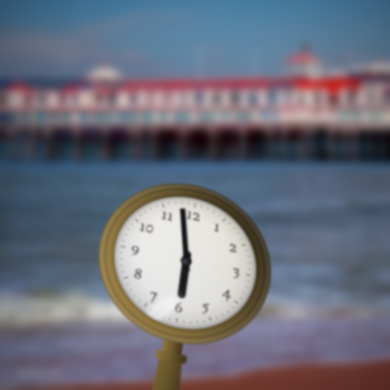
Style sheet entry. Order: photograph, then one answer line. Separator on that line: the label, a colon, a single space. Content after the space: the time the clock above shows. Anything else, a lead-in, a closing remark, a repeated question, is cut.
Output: 5:58
